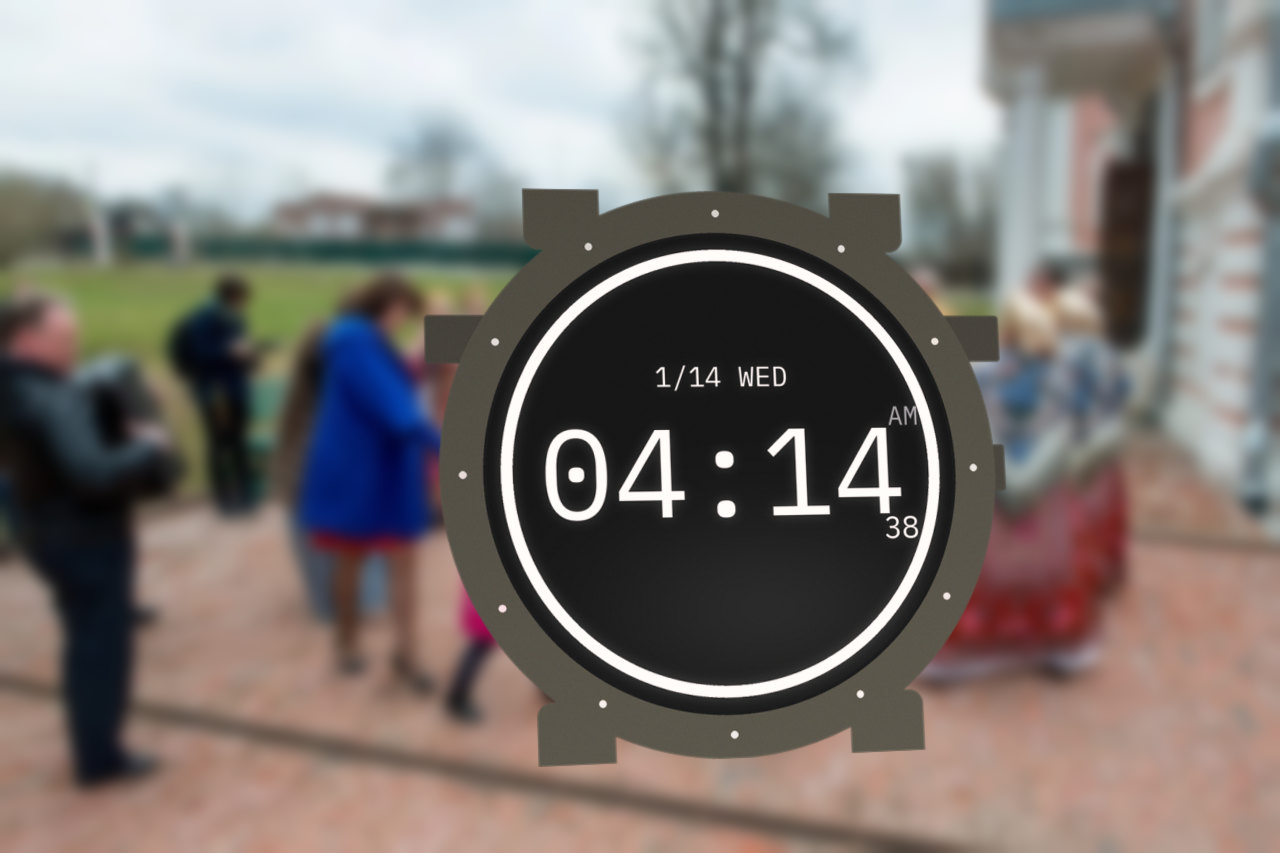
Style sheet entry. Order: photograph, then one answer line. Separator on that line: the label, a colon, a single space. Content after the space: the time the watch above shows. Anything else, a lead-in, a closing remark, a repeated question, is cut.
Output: 4:14:38
